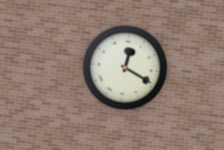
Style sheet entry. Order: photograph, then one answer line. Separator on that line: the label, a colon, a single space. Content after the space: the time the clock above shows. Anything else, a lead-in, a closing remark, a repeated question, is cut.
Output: 12:19
